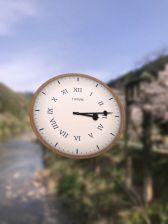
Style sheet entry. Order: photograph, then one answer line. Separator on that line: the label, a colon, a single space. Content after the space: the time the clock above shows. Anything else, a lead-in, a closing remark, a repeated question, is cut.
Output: 3:14
